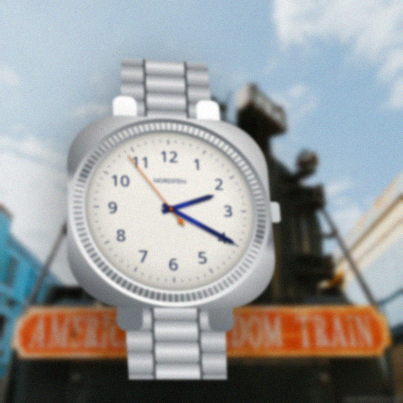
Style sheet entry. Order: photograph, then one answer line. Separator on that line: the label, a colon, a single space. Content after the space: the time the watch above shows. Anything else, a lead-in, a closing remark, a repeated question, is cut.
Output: 2:19:54
